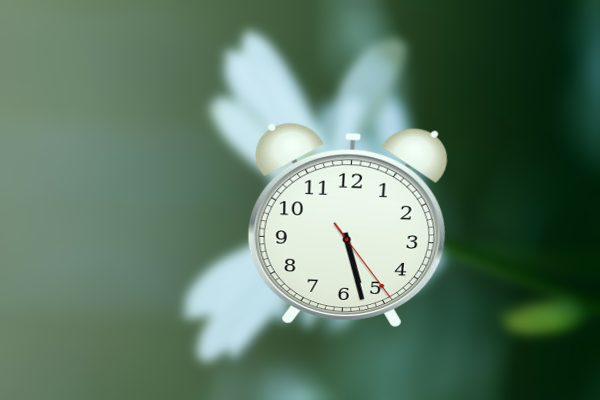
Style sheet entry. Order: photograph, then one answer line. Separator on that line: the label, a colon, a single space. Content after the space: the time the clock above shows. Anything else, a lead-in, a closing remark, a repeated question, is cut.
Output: 5:27:24
